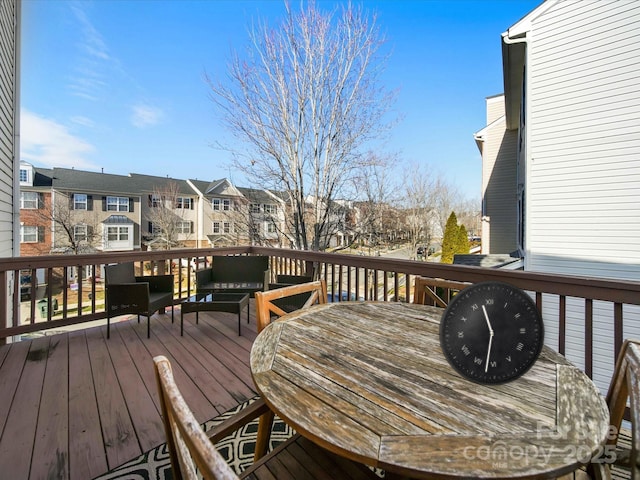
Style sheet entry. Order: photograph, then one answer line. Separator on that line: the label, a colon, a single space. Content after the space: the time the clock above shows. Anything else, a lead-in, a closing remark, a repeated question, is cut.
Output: 11:32
